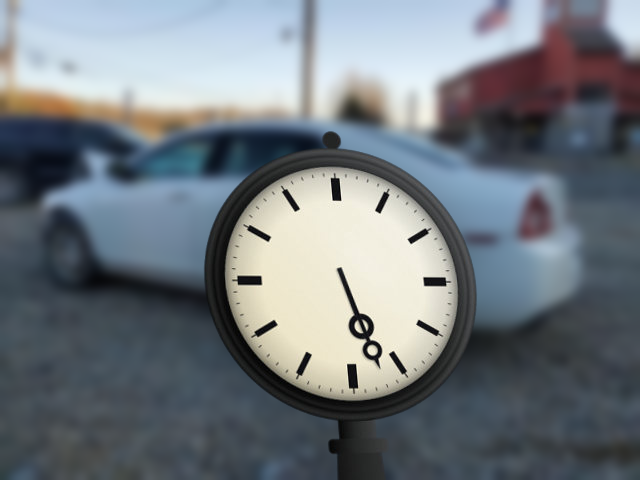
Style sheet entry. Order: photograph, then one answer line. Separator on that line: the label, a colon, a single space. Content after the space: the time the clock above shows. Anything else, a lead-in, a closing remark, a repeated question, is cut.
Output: 5:27
